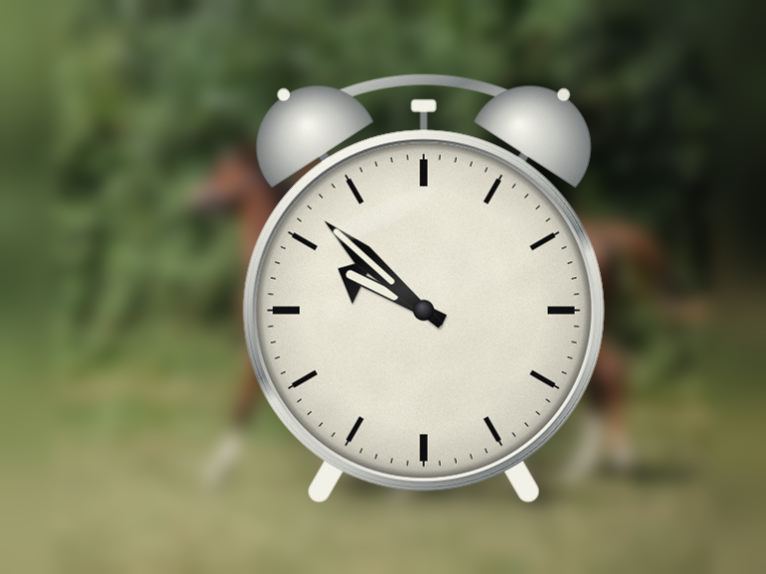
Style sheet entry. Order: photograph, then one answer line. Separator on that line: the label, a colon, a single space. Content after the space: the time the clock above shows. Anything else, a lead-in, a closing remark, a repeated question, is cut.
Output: 9:52
